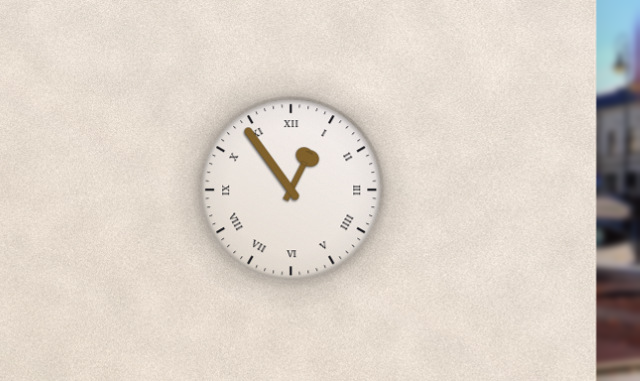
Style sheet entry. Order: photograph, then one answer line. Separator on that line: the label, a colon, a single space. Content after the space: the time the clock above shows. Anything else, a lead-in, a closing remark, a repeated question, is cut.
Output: 12:54
